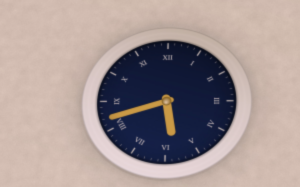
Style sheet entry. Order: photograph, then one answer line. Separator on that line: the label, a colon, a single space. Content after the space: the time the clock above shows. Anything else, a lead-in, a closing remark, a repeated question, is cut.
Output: 5:42
